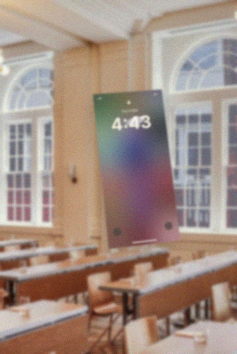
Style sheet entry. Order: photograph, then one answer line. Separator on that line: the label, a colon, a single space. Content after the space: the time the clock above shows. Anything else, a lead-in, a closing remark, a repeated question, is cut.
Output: 4:43
